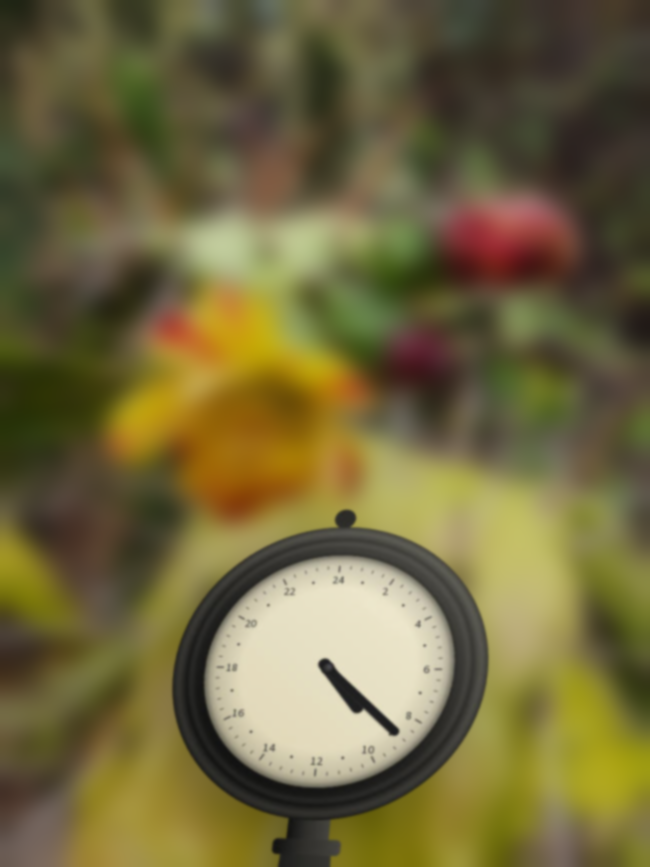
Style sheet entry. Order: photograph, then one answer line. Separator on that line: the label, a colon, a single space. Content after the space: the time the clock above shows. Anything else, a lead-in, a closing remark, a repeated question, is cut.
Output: 9:22
